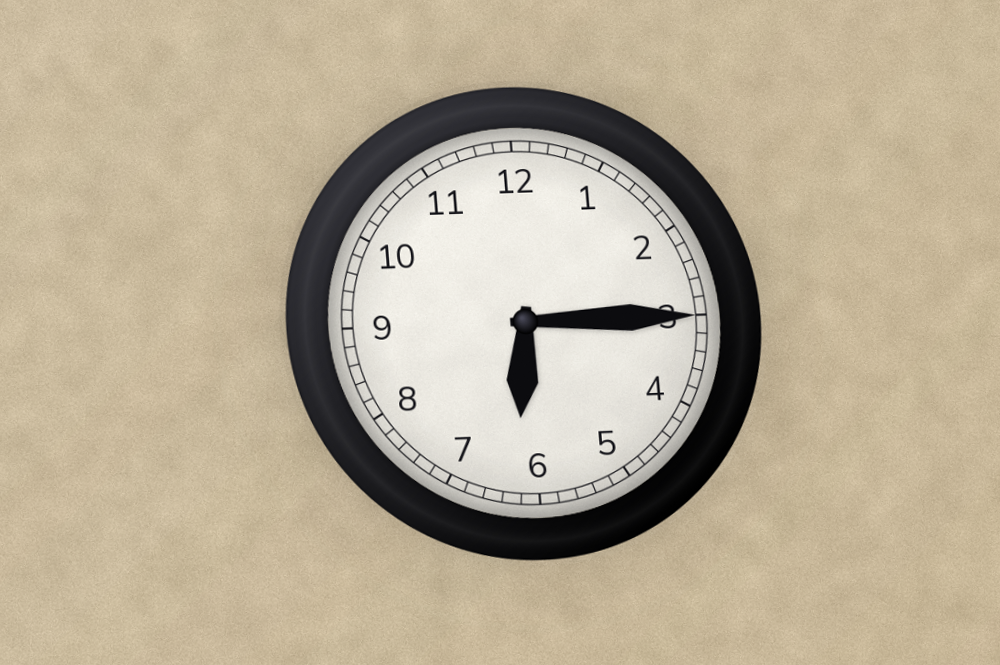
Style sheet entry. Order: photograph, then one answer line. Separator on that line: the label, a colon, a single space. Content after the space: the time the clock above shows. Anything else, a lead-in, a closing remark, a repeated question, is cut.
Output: 6:15
